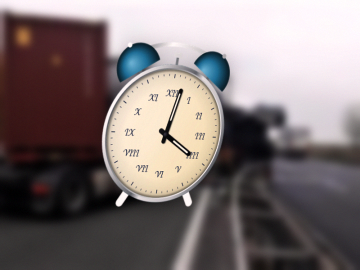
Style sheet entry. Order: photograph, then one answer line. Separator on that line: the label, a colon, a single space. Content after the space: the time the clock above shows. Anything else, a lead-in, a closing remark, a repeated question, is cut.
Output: 4:02
